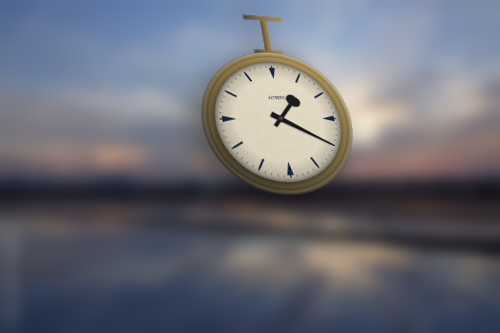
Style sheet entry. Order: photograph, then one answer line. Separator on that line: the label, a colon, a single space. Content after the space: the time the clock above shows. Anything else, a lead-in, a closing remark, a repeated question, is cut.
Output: 1:20
